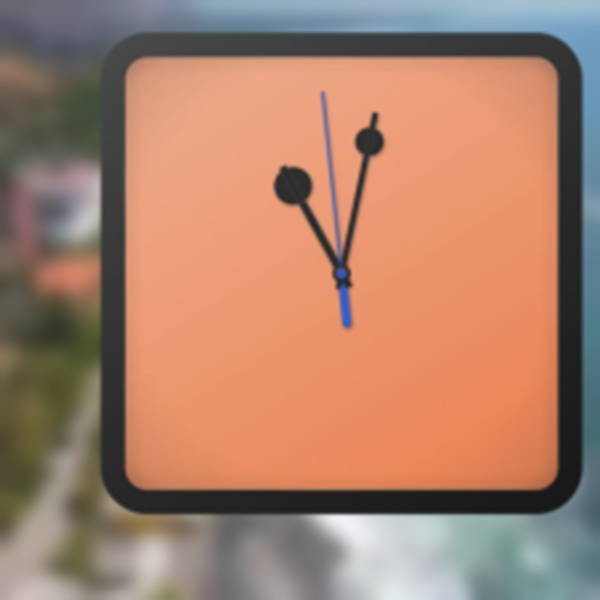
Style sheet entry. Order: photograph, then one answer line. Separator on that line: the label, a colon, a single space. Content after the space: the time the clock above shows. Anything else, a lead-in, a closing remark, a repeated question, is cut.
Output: 11:01:59
